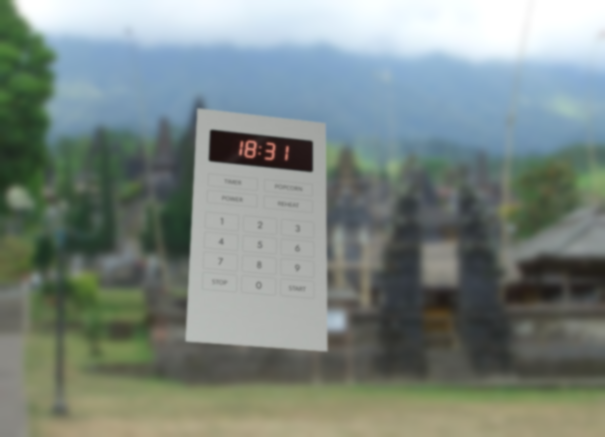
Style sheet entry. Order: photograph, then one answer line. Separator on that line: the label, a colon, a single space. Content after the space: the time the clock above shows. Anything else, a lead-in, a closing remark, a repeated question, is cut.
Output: 18:31
